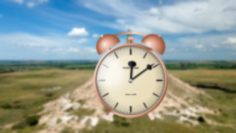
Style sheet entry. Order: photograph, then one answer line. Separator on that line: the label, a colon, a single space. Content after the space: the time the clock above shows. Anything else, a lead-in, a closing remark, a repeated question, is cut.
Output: 12:09
